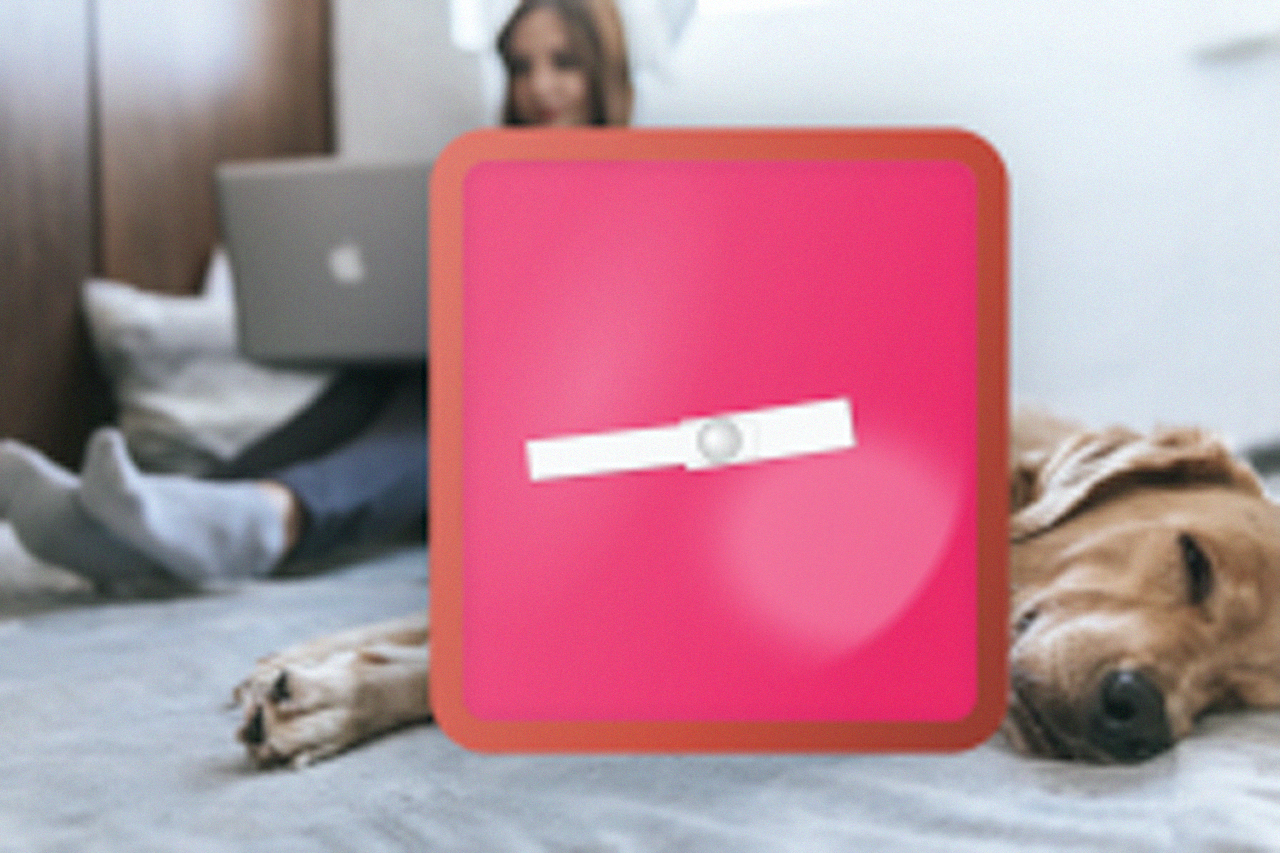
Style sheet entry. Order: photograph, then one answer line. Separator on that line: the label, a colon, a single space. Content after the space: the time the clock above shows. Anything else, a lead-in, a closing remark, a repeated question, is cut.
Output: 2:44
